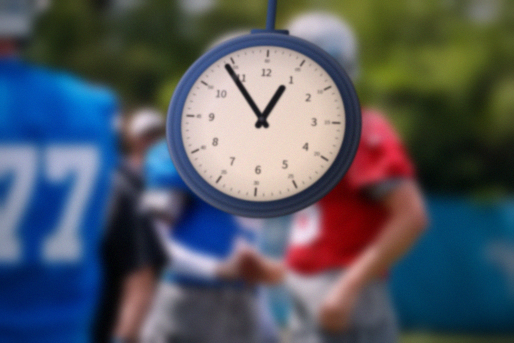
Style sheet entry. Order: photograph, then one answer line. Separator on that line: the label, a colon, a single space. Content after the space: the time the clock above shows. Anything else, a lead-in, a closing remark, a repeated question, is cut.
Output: 12:54
